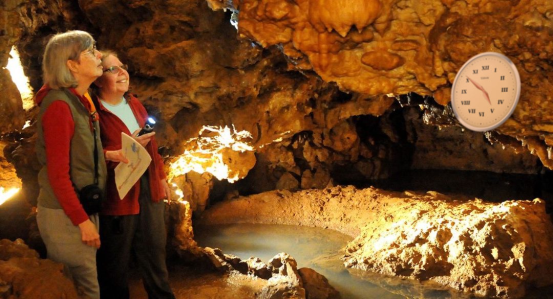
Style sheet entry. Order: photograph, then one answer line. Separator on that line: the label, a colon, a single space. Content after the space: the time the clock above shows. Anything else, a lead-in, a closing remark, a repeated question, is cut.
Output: 4:51
